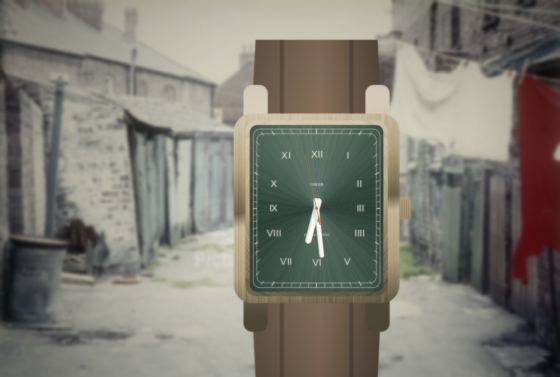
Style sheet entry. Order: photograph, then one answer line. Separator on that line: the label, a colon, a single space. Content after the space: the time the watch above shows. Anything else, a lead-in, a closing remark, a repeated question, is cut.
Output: 6:28:58
